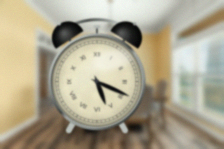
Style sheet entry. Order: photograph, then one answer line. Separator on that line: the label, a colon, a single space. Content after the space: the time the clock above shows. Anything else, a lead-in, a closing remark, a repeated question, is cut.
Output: 5:19
